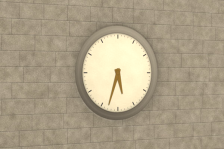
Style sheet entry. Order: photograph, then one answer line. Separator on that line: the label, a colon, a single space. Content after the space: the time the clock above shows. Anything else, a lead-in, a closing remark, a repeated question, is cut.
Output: 5:33
